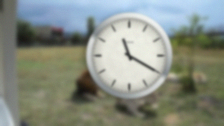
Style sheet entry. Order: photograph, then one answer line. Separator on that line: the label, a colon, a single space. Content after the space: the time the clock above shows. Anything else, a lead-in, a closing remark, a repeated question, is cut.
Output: 11:20
